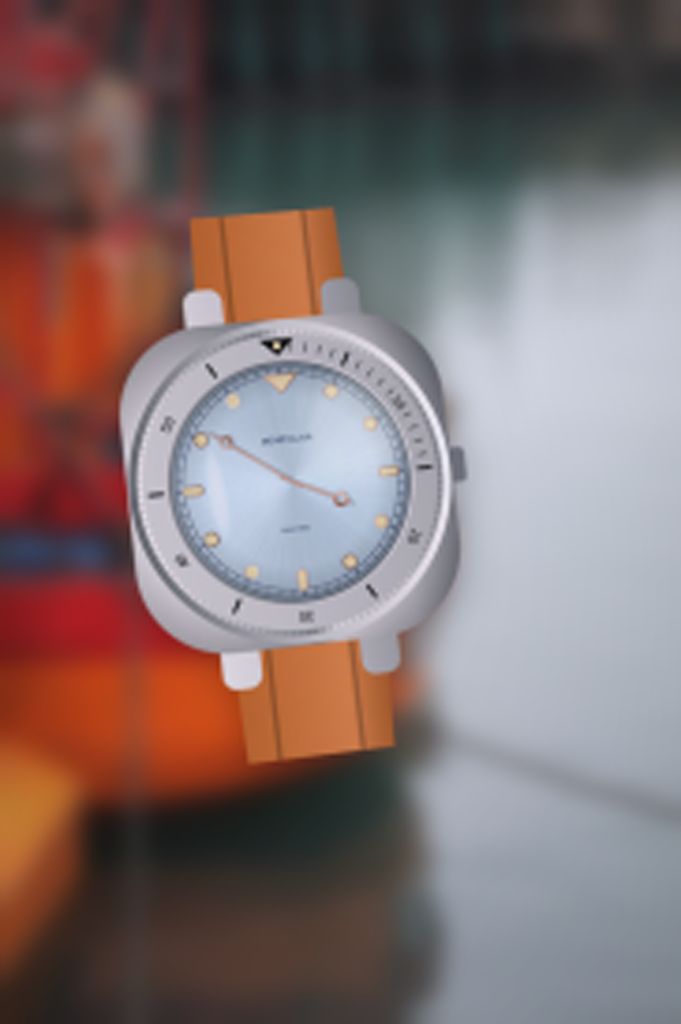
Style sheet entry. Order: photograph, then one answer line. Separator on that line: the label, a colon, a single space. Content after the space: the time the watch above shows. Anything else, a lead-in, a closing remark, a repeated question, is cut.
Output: 3:51
